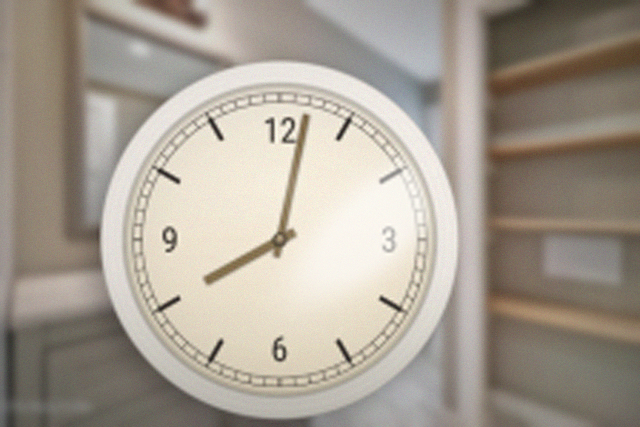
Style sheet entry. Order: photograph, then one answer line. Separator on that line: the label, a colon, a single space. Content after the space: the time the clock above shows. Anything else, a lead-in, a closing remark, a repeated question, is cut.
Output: 8:02
